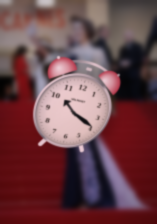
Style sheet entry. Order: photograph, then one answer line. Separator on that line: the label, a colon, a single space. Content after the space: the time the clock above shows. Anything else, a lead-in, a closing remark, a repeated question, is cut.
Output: 10:19
